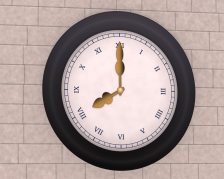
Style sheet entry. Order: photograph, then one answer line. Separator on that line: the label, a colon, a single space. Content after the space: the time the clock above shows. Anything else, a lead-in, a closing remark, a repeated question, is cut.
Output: 8:00
